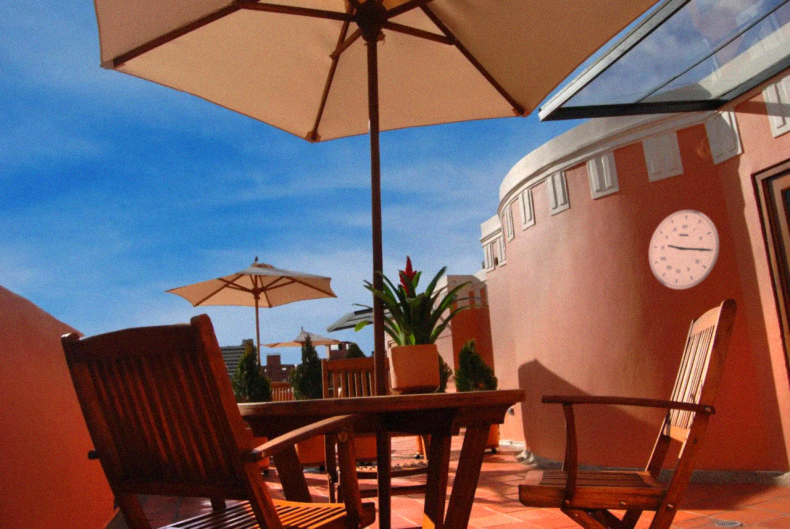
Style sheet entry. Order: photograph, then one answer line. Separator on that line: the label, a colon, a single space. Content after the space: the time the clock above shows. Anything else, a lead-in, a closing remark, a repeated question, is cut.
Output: 9:15
